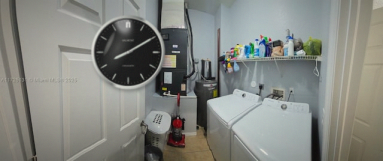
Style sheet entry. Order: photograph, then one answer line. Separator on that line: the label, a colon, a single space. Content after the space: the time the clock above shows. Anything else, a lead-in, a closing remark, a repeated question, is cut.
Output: 8:10
